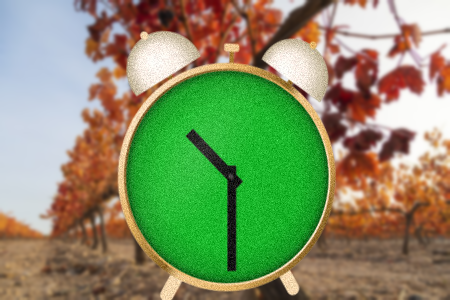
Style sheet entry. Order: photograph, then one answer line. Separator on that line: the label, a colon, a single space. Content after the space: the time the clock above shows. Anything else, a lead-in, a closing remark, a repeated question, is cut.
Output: 10:30
